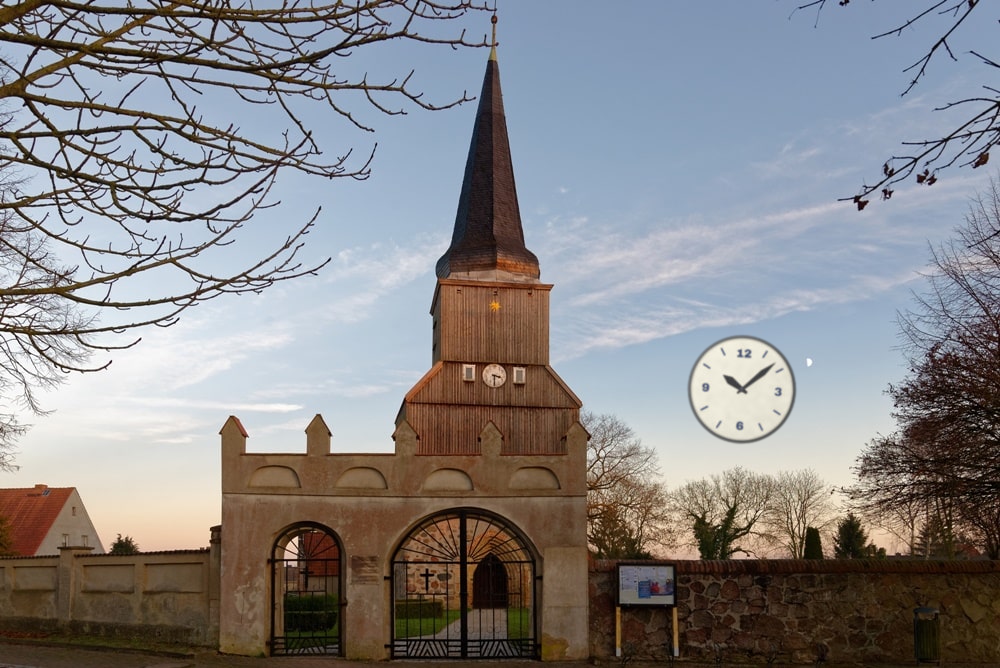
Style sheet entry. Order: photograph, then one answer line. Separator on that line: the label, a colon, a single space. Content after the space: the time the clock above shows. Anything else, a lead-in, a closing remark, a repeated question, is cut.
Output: 10:08
